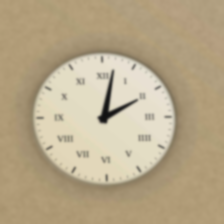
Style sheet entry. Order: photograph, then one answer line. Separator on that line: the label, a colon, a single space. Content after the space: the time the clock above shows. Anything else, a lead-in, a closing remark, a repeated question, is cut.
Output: 2:02
